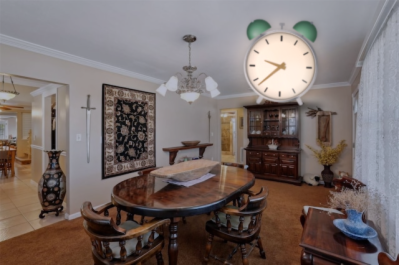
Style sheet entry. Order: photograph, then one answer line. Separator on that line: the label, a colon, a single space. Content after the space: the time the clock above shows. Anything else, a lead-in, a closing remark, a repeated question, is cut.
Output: 9:38
